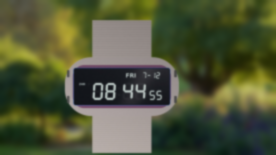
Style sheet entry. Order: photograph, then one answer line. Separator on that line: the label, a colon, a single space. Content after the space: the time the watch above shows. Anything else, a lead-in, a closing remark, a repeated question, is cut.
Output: 8:44
